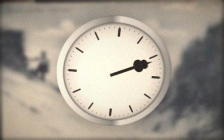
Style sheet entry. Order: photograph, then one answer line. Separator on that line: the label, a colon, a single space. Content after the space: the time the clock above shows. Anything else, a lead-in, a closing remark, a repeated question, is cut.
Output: 2:11
